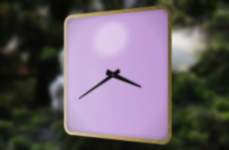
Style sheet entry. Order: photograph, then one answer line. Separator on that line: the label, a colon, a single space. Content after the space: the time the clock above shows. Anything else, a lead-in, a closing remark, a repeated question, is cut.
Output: 3:40
